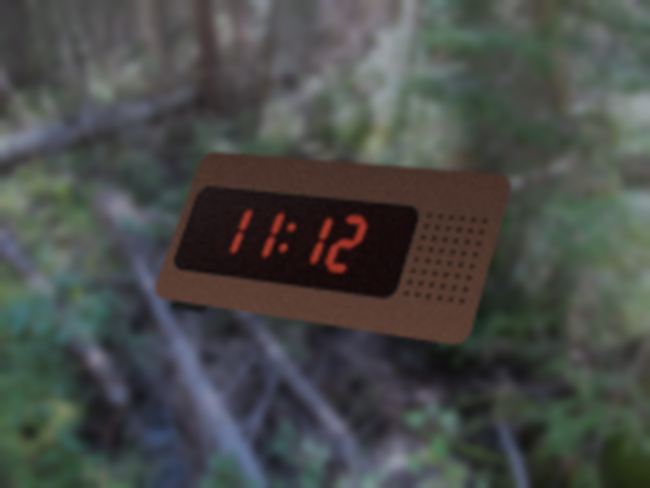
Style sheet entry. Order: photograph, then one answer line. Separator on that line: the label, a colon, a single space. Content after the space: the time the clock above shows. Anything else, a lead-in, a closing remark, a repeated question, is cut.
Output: 11:12
